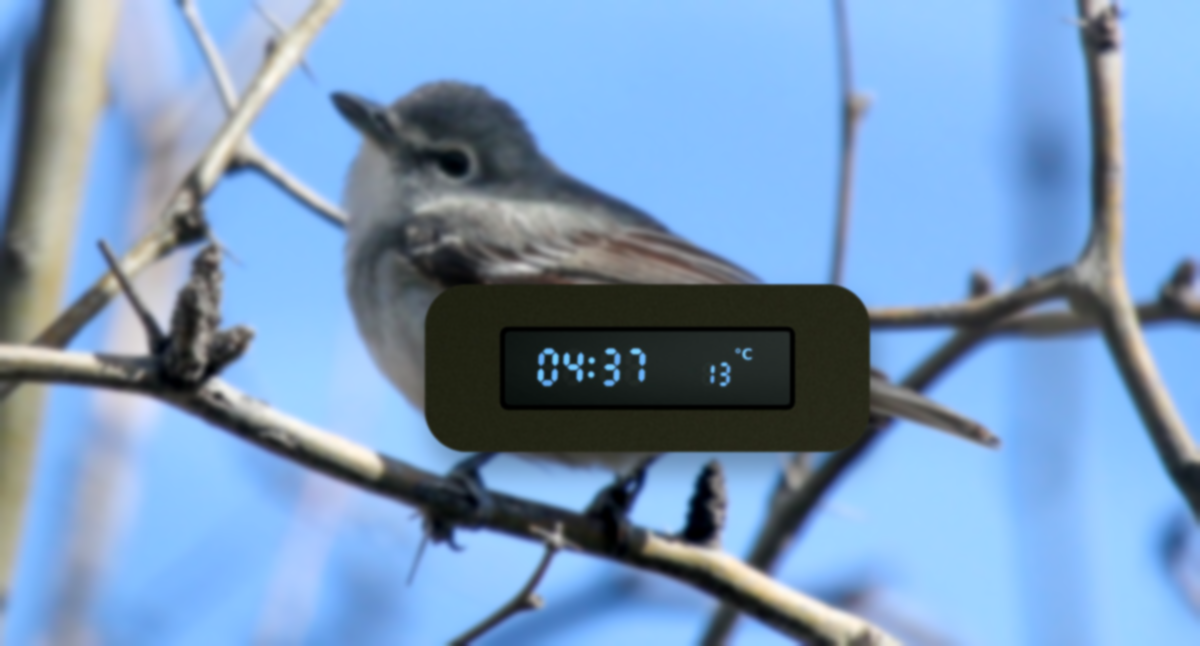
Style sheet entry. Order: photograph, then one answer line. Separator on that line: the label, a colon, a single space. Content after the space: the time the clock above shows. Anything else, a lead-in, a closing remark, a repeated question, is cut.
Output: 4:37
